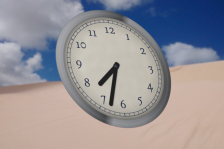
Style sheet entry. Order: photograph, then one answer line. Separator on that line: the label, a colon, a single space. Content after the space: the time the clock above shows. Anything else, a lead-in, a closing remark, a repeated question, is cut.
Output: 7:33
